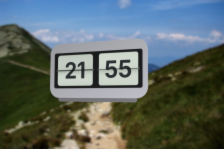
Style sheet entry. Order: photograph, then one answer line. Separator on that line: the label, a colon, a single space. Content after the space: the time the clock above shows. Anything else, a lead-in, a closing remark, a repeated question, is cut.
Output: 21:55
